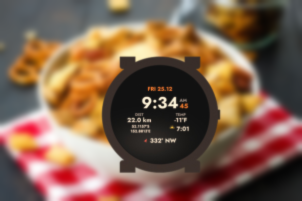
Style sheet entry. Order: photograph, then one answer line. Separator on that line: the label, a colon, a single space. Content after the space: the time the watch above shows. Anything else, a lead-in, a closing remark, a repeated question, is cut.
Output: 9:34
